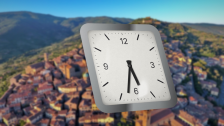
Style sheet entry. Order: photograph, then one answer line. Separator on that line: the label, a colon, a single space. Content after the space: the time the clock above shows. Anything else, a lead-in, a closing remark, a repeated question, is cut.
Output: 5:33
